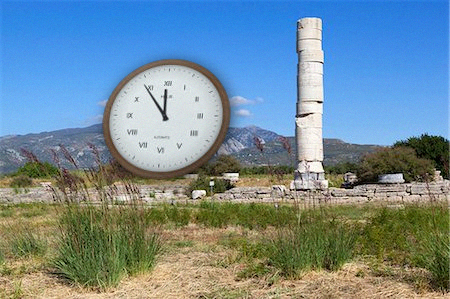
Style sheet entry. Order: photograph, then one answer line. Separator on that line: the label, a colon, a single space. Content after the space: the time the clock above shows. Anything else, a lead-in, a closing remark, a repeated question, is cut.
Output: 11:54
